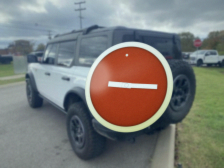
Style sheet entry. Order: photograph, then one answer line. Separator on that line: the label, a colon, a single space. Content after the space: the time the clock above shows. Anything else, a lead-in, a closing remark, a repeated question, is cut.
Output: 9:16
